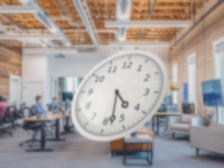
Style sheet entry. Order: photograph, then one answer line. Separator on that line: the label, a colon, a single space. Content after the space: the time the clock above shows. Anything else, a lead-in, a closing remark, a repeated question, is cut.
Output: 4:28
